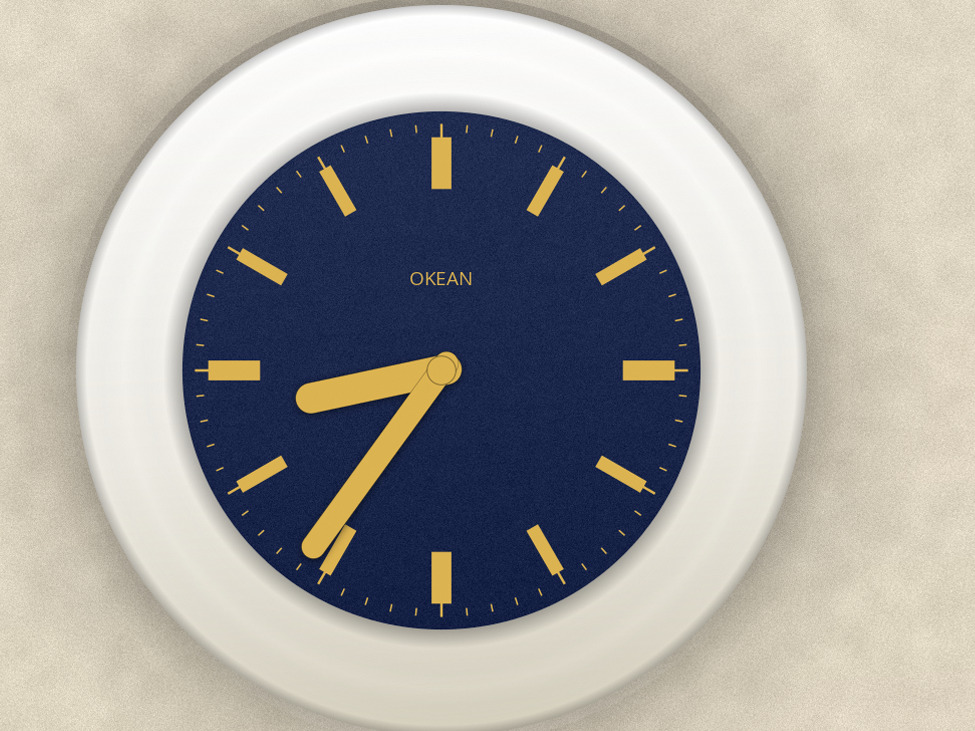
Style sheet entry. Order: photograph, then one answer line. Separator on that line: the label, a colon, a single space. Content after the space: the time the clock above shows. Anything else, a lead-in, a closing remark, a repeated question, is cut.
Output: 8:36
